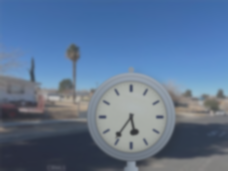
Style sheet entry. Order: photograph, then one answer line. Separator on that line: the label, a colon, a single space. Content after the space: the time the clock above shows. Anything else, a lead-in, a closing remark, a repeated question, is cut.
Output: 5:36
